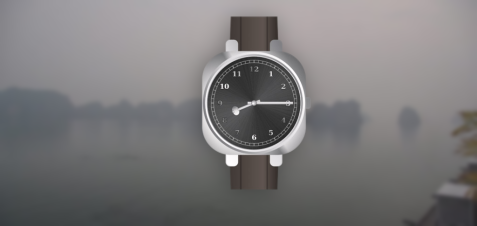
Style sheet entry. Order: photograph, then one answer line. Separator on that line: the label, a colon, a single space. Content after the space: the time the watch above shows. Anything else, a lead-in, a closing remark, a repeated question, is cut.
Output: 8:15
